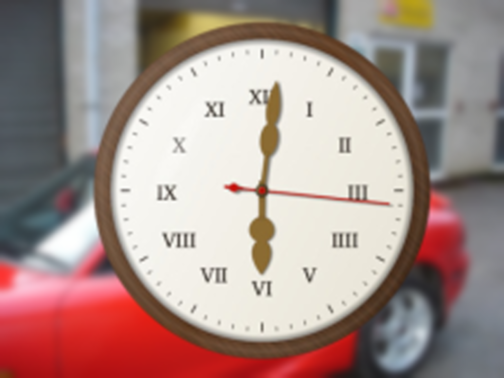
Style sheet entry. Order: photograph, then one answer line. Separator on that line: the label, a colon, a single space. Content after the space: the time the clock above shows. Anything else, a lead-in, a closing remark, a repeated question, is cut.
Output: 6:01:16
